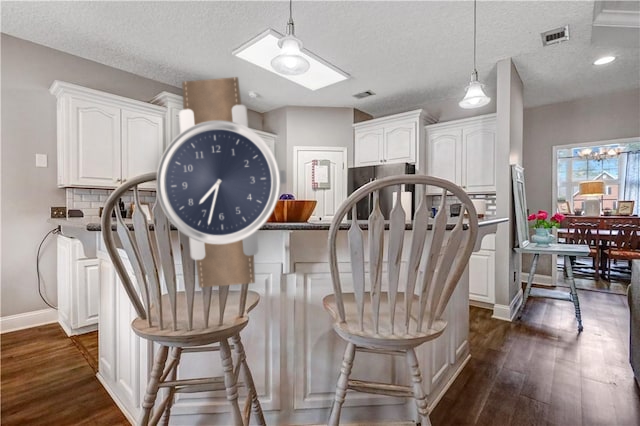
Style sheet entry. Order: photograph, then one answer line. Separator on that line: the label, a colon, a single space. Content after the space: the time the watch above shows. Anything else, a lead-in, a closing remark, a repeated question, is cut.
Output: 7:33
